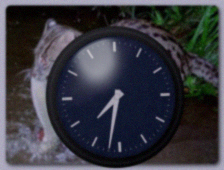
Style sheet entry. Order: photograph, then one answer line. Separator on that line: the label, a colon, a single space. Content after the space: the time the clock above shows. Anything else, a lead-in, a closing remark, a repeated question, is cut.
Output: 7:32
